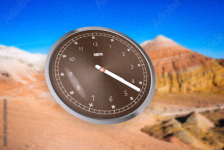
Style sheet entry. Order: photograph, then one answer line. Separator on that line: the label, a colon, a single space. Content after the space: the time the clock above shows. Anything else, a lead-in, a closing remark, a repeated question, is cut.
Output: 4:22
